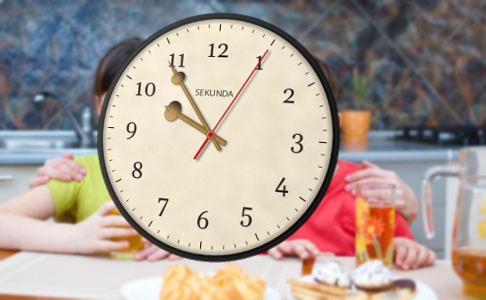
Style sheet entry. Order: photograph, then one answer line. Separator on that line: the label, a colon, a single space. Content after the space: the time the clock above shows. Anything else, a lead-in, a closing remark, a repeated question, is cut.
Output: 9:54:05
